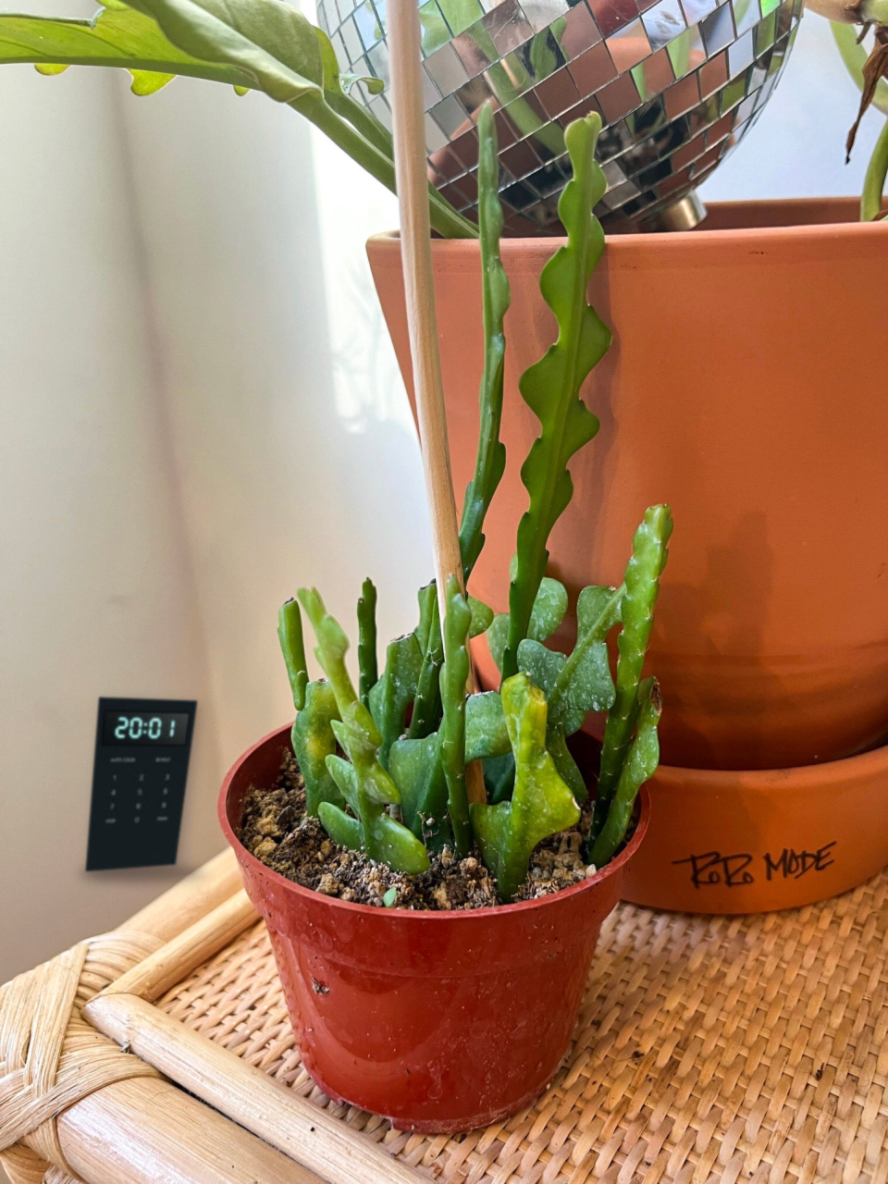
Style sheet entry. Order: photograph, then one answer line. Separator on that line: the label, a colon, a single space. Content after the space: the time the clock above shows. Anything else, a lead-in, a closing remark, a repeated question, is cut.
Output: 20:01
